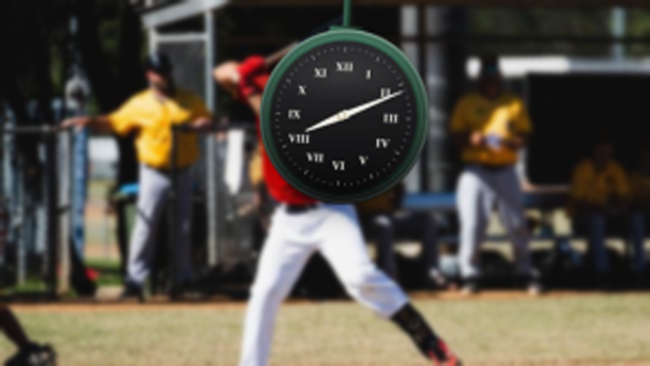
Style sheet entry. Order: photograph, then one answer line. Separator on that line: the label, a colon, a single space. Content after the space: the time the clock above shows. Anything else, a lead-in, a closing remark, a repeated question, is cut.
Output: 8:11
